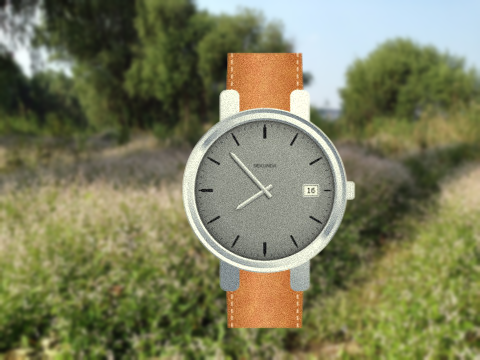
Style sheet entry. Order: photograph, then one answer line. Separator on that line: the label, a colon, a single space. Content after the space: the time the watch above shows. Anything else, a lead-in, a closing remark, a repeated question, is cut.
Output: 7:53
